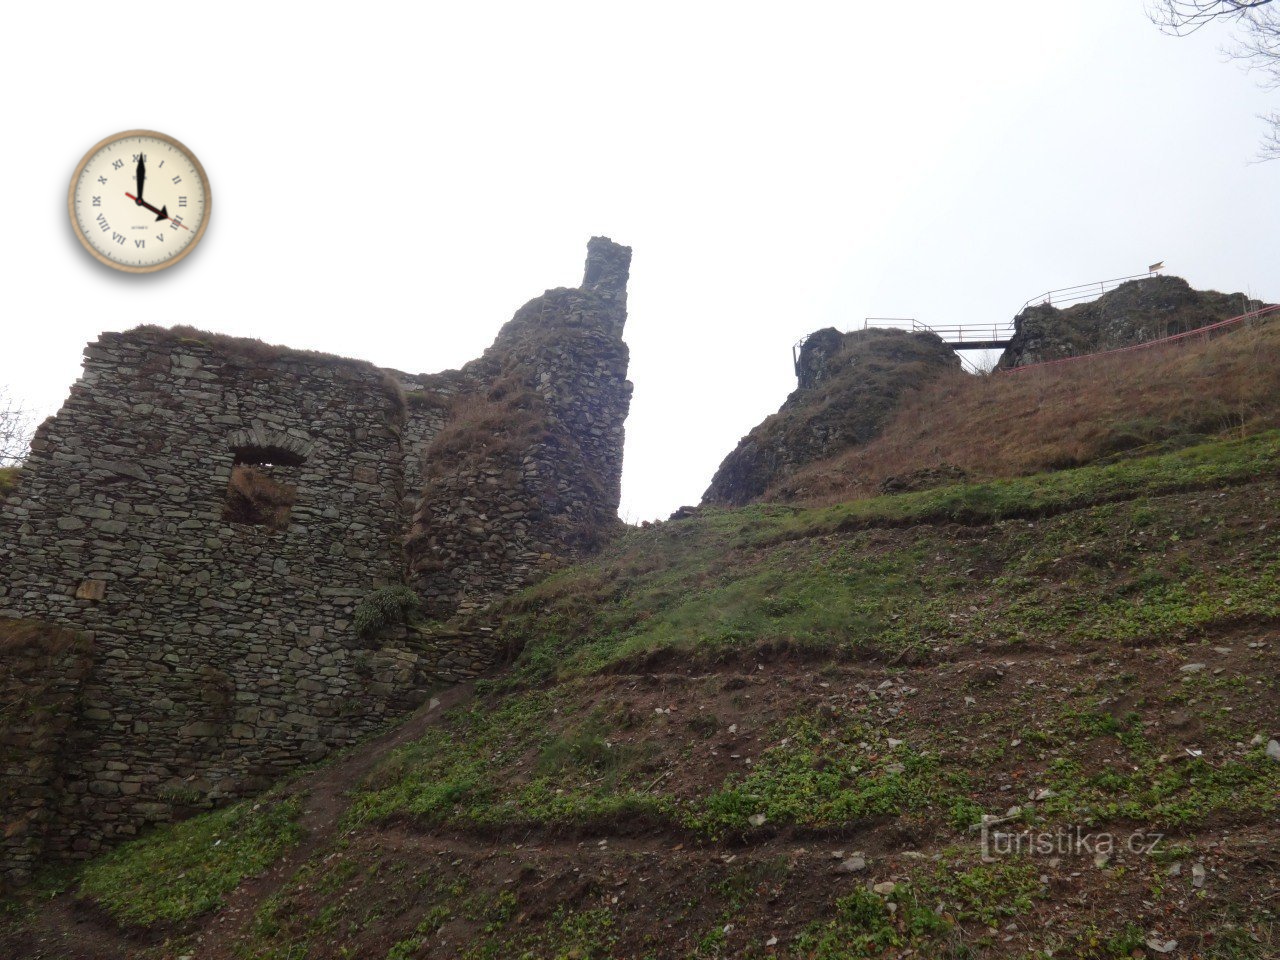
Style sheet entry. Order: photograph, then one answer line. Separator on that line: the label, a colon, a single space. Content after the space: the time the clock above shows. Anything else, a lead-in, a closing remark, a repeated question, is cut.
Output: 4:00:20
